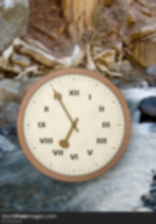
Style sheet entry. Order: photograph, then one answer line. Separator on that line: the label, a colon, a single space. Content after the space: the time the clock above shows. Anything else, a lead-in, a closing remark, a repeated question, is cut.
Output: 6:55
